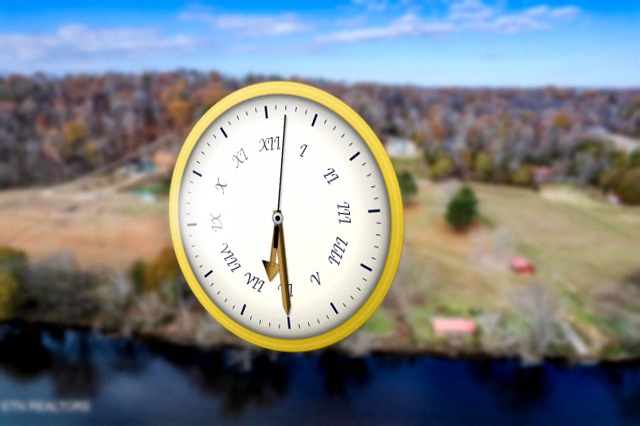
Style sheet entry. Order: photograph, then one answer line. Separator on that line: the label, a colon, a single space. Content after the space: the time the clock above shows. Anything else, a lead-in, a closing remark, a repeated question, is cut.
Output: 6:30:02
